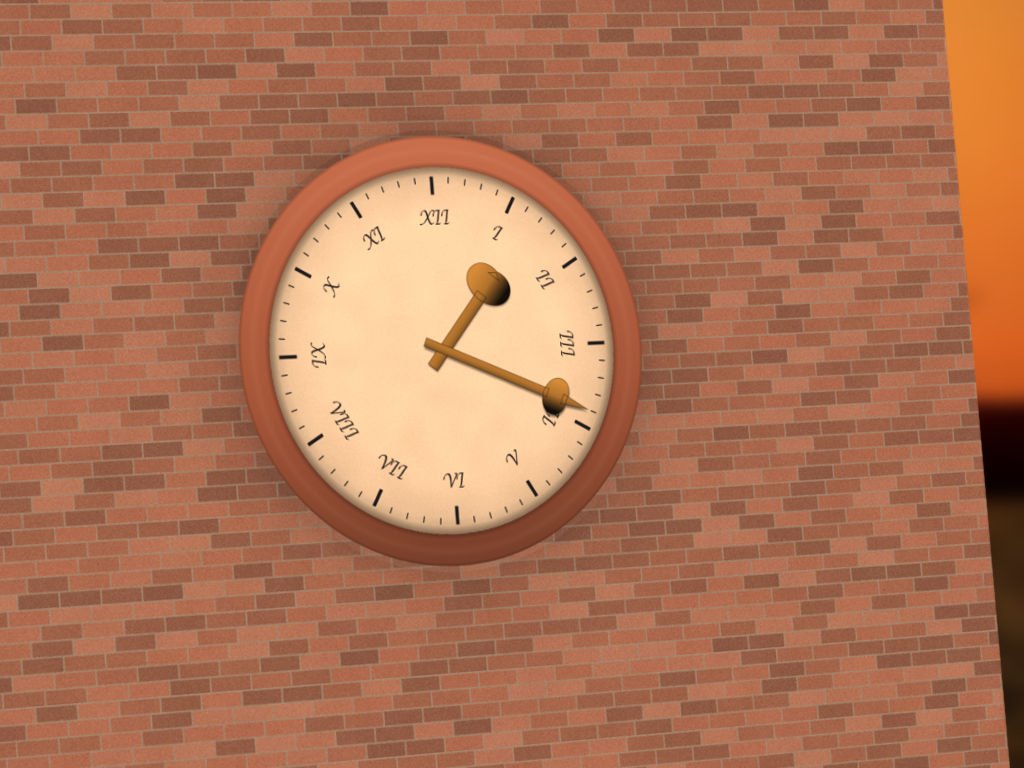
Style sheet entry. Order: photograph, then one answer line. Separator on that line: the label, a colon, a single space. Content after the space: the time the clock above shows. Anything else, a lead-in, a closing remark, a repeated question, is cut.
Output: 1:19
